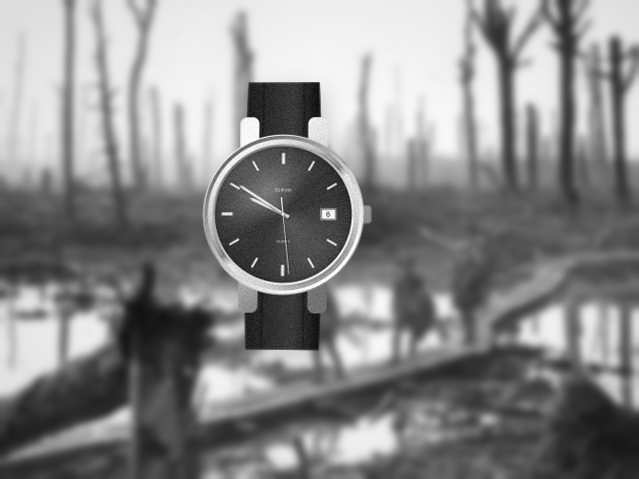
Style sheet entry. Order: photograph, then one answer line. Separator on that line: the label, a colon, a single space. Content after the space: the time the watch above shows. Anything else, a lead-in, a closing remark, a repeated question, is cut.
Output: 9:50:29
